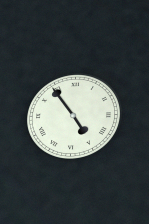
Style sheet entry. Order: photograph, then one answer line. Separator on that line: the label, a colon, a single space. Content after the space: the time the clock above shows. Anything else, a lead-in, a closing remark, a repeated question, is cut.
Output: 4:54
